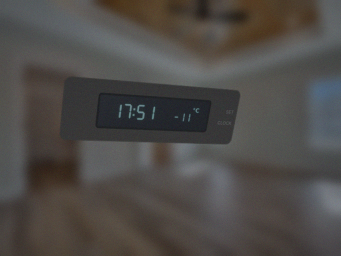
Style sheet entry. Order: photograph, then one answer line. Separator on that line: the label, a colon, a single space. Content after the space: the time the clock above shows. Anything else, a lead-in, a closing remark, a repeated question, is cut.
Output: 17:51
